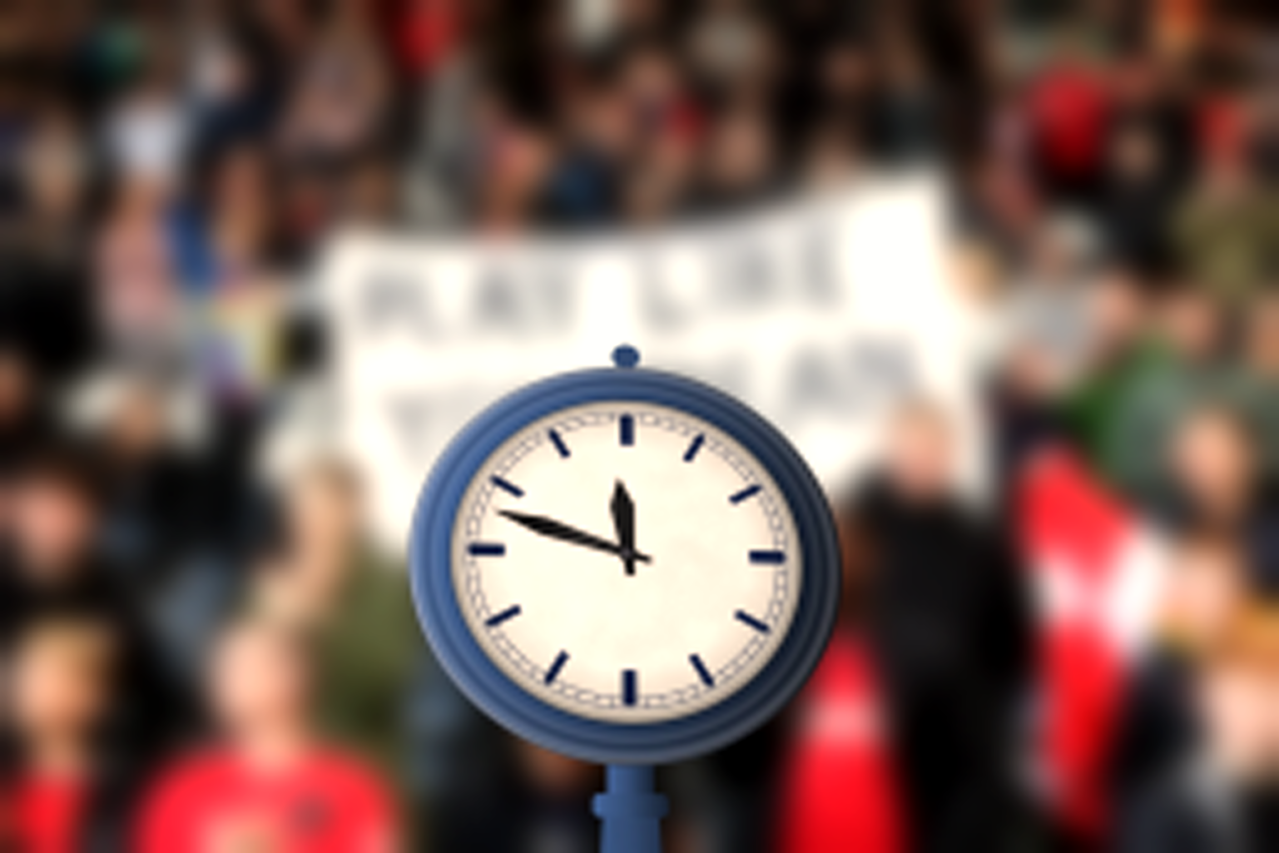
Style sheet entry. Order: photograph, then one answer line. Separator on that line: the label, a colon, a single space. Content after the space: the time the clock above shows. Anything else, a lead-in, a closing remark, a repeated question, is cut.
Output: 11:48
